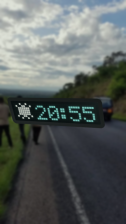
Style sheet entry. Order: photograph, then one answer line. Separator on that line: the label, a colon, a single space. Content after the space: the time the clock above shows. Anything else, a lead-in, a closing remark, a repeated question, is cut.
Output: 20:55
